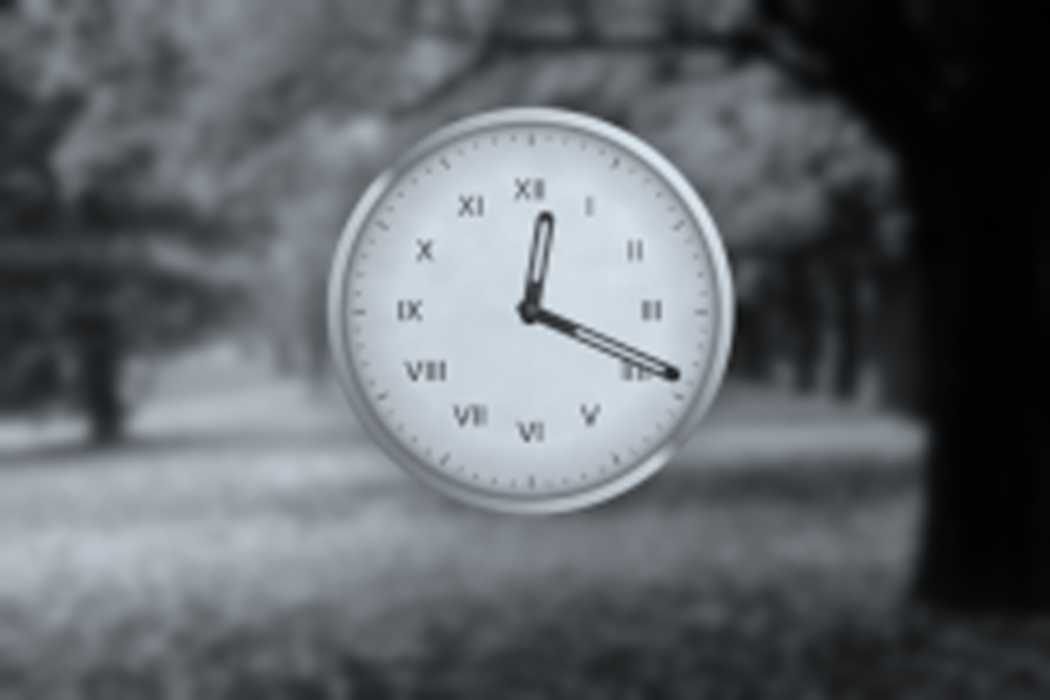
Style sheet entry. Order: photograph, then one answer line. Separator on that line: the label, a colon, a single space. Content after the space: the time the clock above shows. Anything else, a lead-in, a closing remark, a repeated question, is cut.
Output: 12:19
